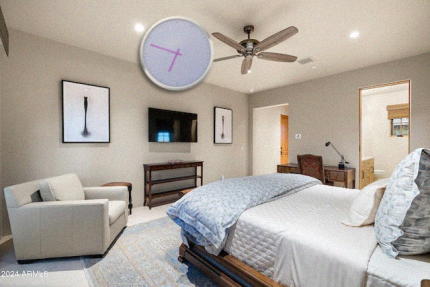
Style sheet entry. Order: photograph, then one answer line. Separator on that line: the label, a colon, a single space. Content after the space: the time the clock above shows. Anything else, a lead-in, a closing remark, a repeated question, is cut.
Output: 6:48
